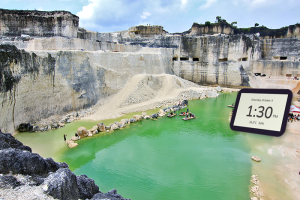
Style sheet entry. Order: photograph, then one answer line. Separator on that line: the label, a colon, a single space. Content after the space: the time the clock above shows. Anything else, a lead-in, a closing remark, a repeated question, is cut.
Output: 1:30
